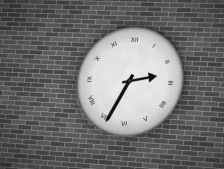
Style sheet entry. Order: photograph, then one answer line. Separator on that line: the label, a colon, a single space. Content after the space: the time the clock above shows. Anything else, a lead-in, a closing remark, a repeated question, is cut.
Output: 2:34
